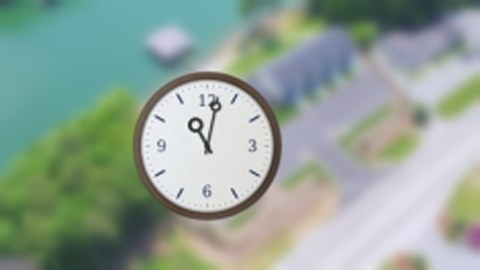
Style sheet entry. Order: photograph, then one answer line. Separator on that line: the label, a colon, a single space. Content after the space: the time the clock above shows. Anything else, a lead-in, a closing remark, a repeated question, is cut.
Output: 11:02
